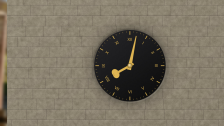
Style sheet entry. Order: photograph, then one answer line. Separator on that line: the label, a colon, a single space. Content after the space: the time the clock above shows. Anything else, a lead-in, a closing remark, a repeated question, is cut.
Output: 8:02
